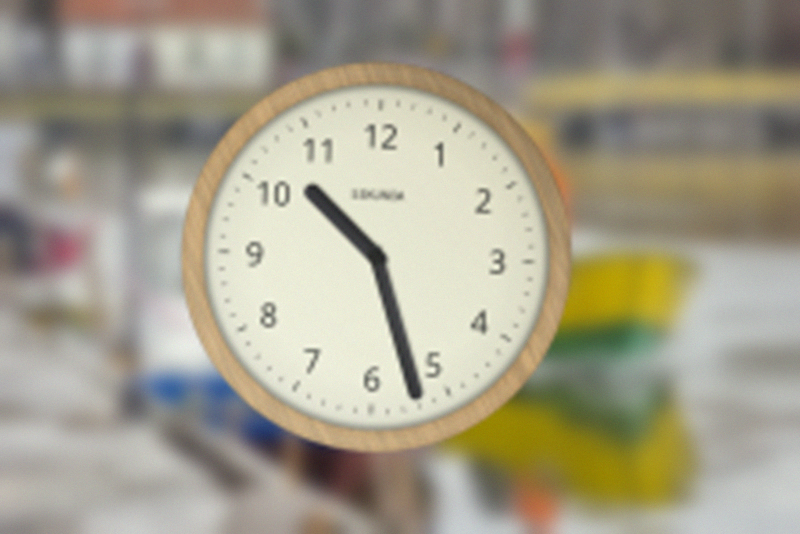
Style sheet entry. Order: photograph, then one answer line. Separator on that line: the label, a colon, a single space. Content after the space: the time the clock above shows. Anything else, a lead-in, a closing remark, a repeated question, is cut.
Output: 10:27
